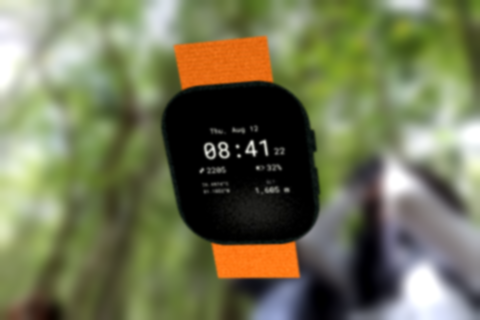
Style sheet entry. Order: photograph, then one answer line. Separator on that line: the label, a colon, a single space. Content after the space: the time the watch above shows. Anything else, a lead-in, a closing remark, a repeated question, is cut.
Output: 8:41
